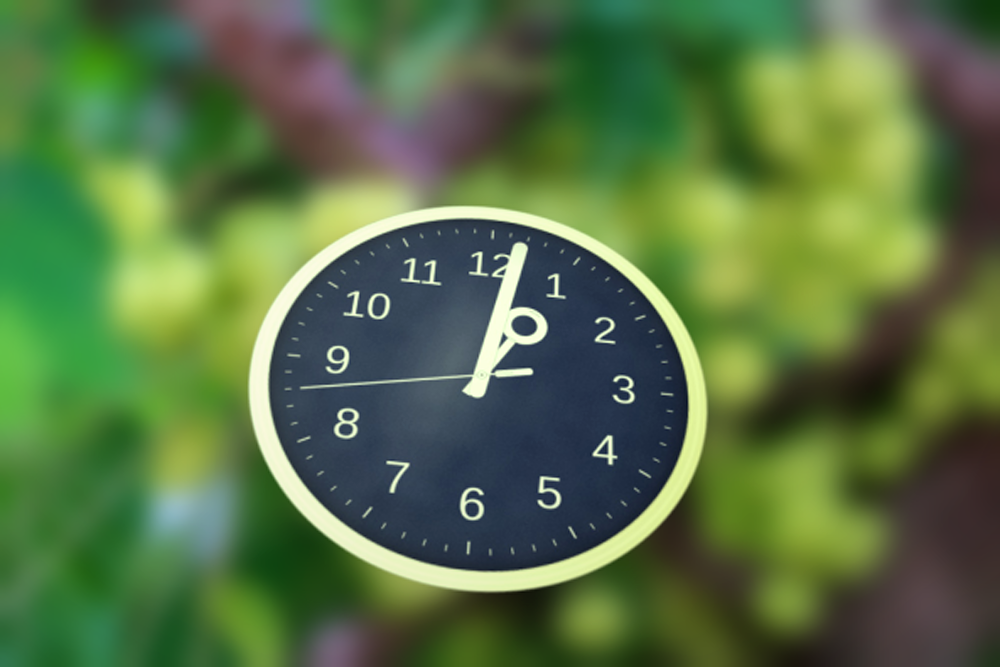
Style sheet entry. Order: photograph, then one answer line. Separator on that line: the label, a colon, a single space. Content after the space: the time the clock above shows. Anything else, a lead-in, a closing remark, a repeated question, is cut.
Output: 1:01:43
